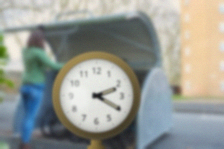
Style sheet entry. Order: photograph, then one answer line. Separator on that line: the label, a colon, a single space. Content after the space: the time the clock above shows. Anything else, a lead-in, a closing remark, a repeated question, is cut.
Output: 2:20
